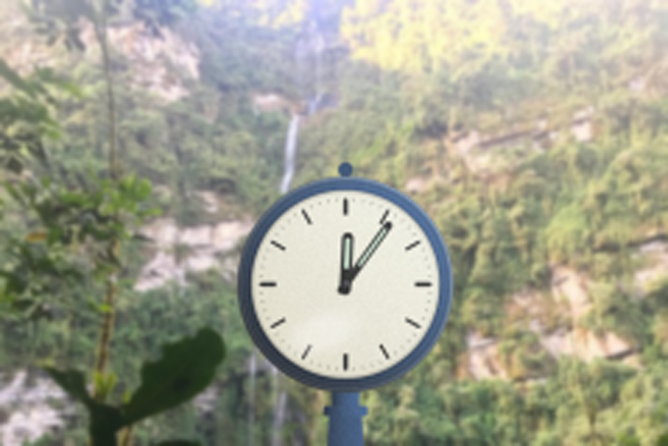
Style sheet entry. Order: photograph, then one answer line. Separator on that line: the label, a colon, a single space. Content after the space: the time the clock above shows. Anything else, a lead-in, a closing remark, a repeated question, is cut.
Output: 12:06
